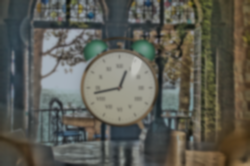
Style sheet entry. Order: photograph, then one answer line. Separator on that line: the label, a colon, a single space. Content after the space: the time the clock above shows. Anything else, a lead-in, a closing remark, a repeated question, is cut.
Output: 12:43
